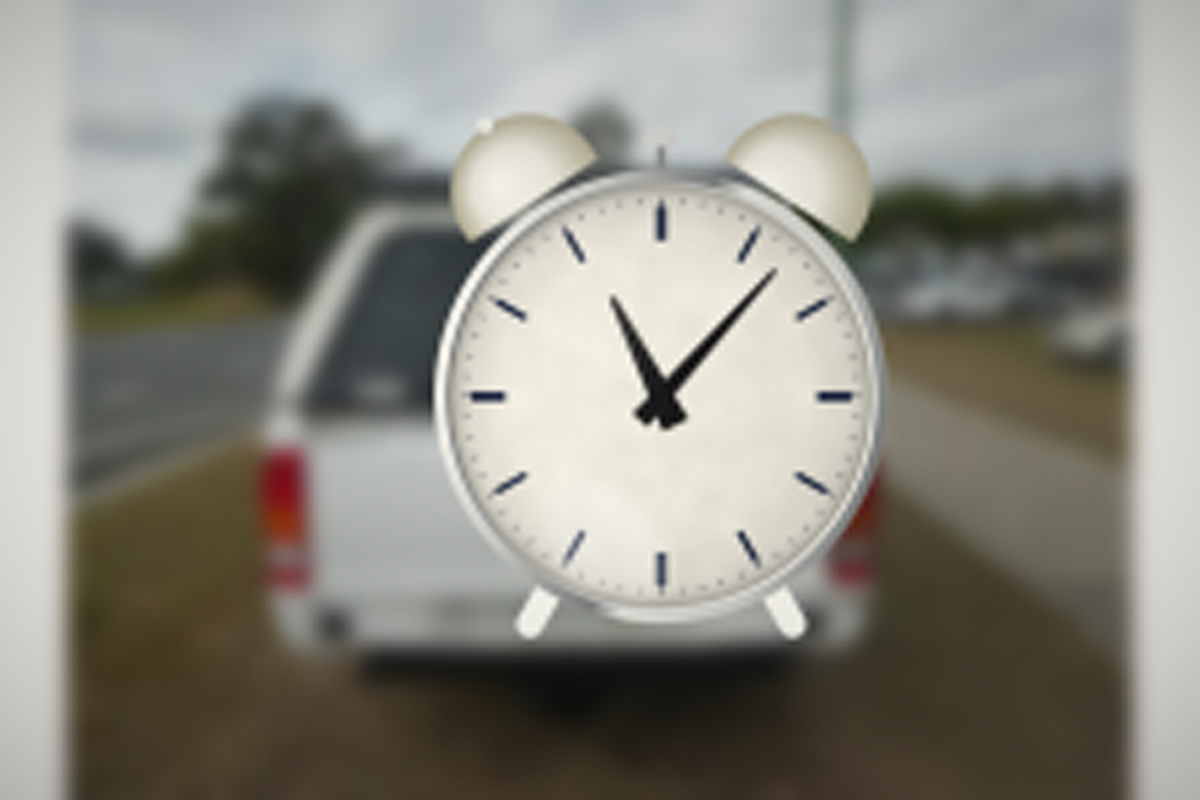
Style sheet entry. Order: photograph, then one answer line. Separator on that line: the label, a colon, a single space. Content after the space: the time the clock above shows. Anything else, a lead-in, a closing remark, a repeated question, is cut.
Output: 11:07
